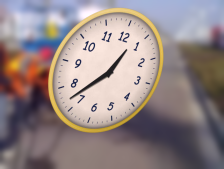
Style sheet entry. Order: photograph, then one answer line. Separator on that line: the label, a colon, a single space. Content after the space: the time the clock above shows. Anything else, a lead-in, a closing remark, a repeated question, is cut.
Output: 12:37
